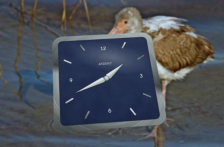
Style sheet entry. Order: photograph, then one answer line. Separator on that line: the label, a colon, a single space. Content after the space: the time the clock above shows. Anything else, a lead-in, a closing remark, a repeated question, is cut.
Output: 1:41
